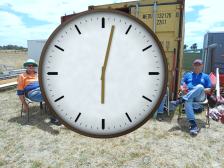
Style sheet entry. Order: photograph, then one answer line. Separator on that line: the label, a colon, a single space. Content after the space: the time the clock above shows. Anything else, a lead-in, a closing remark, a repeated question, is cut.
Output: 6:02
